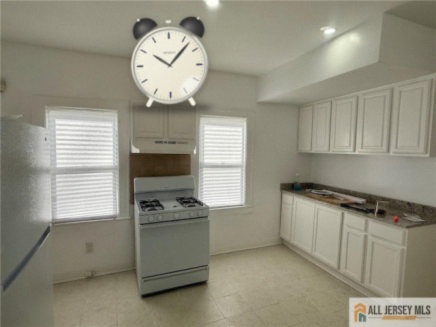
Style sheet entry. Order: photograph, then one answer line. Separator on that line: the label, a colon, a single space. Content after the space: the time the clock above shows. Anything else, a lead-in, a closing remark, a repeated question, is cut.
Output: 10:07
